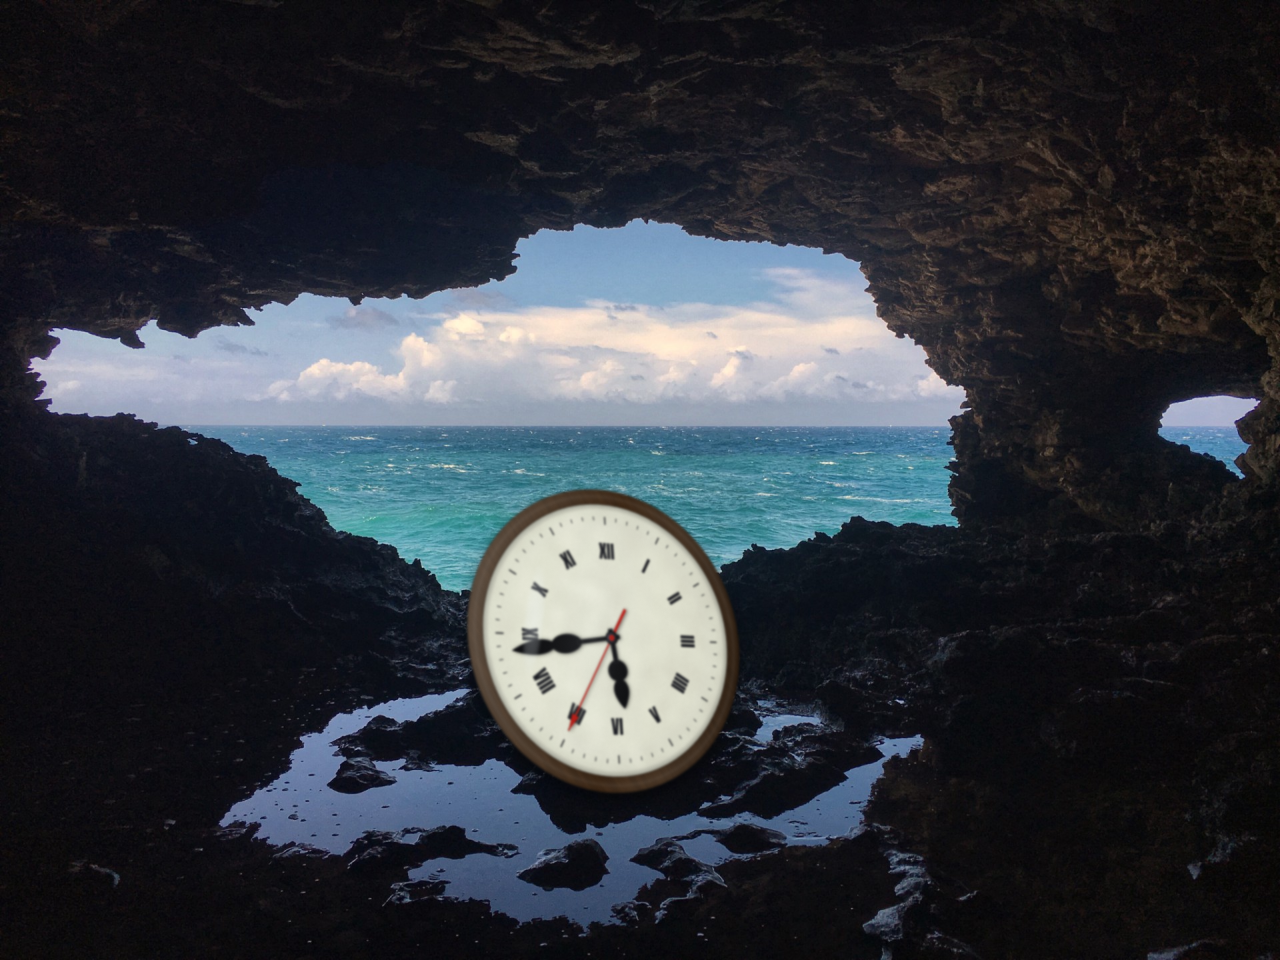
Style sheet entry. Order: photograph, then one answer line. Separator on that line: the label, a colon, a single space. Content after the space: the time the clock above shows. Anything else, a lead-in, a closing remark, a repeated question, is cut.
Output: 5:43:35
